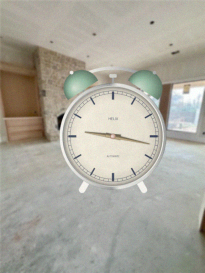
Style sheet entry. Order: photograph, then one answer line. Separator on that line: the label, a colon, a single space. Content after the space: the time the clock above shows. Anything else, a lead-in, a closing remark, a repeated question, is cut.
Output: 9:17
